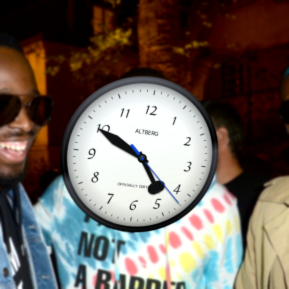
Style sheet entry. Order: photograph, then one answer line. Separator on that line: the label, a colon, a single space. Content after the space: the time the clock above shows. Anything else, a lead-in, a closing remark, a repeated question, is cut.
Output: 4:49:22
